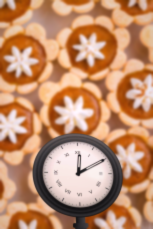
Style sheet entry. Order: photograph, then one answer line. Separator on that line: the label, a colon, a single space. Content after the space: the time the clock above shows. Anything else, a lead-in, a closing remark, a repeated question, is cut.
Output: 12:10
